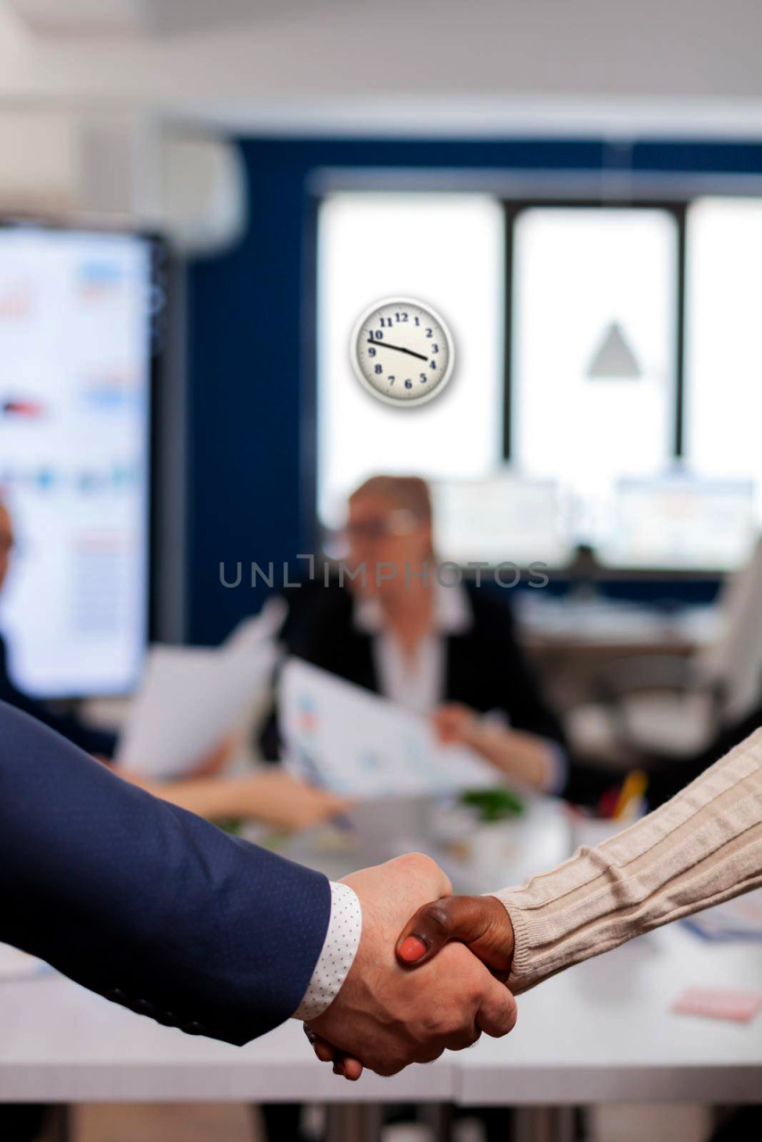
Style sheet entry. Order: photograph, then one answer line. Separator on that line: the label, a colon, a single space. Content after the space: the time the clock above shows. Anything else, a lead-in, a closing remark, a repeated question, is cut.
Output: 3:48
